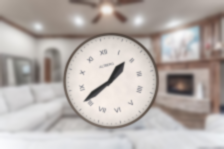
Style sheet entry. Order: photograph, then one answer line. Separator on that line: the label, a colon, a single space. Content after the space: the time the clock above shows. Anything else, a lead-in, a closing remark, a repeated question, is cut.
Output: 1:41
